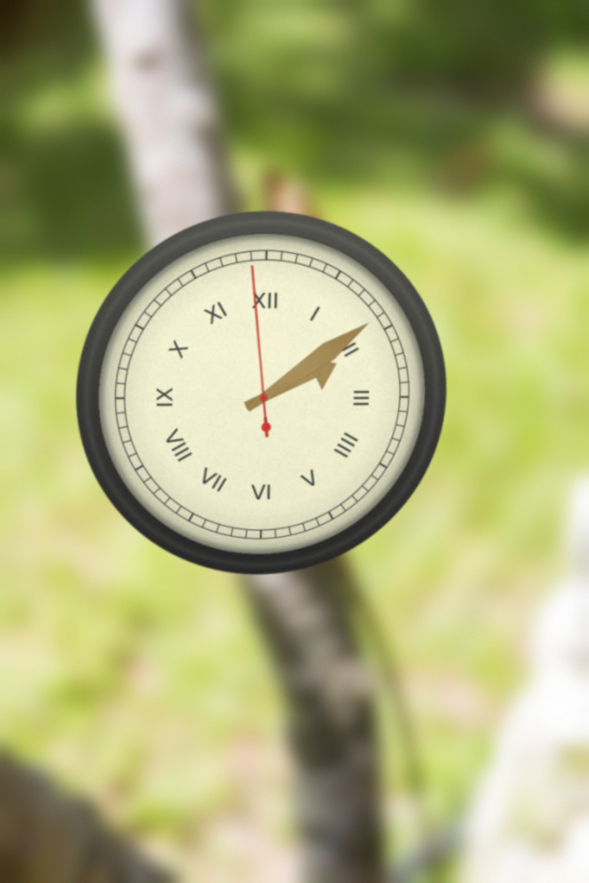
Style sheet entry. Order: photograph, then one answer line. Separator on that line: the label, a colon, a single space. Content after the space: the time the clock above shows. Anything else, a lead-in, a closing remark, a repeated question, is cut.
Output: 2:08:59
